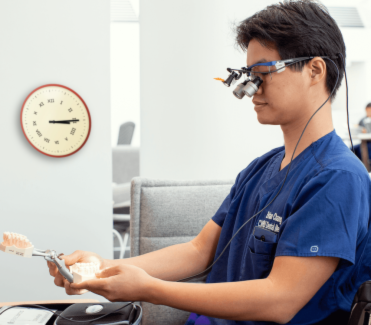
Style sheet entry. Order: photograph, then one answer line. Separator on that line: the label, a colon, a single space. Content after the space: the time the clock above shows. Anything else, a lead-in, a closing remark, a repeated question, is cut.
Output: 3:15
